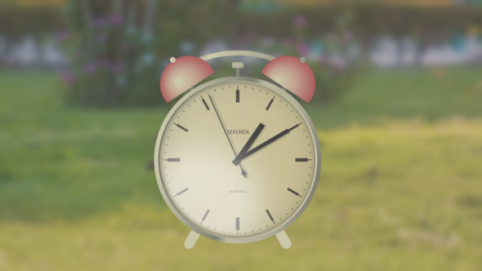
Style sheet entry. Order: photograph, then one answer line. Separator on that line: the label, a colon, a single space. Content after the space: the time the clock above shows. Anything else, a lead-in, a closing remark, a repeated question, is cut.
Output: 1:09:56
